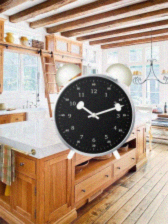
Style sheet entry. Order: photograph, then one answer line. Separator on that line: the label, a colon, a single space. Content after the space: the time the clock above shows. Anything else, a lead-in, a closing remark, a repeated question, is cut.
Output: 10:12
